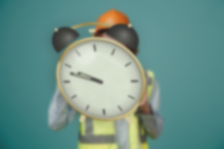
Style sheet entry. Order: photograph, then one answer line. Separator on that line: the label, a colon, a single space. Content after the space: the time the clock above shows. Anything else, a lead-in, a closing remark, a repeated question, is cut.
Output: 9:48
